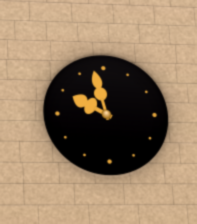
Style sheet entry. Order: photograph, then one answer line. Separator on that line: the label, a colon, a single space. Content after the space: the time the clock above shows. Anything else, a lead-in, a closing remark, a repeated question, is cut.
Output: 9:58
